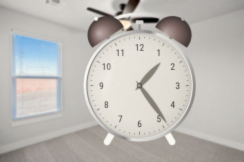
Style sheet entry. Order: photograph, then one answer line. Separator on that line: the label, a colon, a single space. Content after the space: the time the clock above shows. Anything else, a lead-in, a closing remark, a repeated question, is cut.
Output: 1:24
